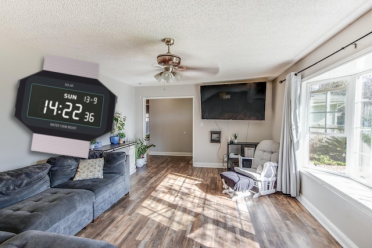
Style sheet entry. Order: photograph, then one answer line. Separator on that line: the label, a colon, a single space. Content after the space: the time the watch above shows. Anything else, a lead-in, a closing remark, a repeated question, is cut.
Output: 14:22:36
